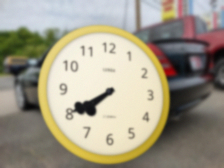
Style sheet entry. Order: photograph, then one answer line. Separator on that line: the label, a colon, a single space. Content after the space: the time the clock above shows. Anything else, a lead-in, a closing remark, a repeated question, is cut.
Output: 7:40
